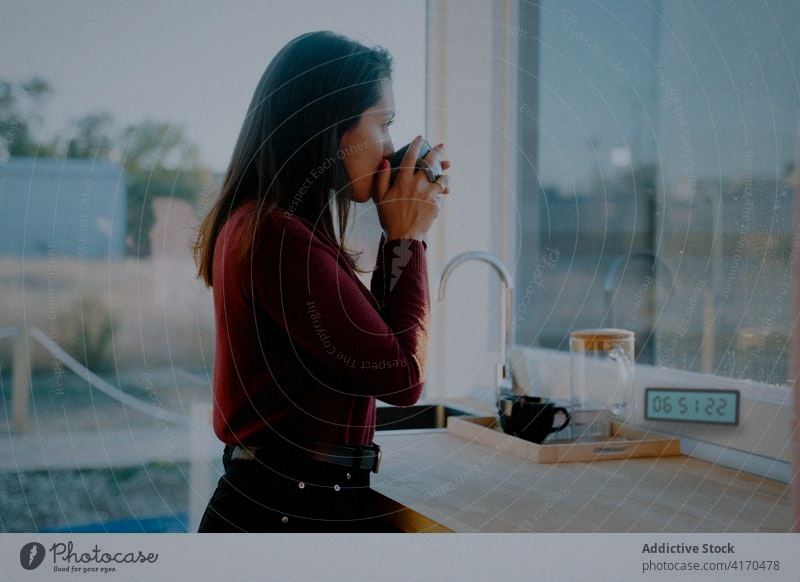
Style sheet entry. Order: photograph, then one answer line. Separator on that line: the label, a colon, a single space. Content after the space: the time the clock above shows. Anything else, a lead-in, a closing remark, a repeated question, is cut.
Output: 6:51:22
